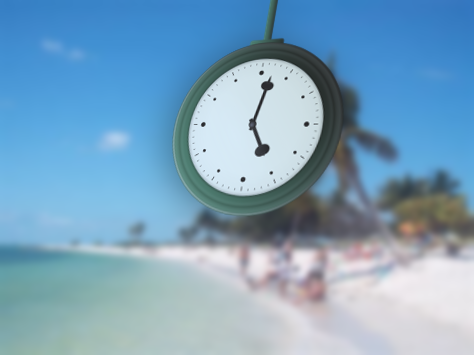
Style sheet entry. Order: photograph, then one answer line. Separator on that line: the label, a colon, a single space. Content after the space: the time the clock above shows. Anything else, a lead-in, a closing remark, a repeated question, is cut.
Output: 5:02
